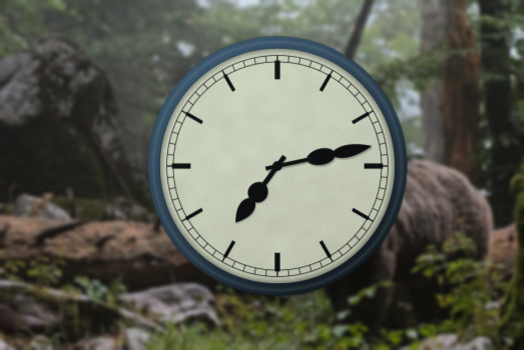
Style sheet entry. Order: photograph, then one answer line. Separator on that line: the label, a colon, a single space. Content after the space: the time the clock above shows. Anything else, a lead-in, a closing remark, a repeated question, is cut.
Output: 7:13
